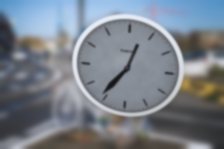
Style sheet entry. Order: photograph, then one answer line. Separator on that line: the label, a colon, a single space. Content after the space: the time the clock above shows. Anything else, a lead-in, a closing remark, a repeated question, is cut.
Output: 12:36
